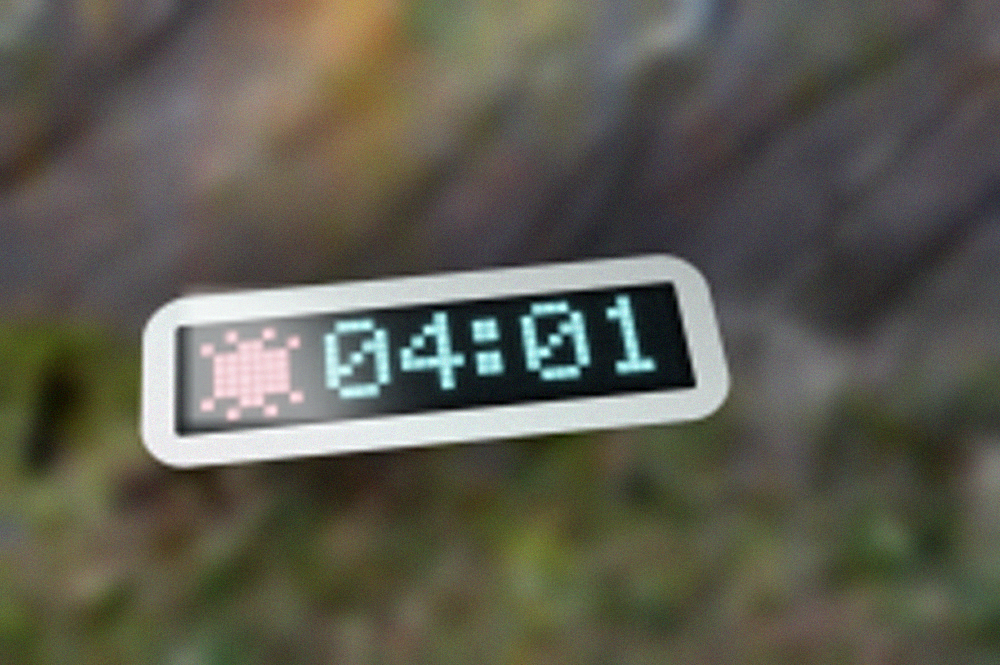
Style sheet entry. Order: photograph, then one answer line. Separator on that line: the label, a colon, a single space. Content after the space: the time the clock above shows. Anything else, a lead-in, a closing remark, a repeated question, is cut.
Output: 4:01
